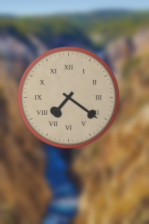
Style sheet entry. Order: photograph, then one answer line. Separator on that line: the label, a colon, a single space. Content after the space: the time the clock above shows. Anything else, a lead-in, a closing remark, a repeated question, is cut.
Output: 7:21
